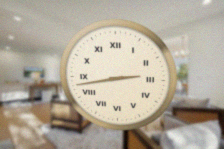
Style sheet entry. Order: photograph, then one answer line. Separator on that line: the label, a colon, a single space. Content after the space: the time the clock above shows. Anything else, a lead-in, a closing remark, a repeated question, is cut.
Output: 2:43
